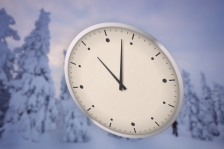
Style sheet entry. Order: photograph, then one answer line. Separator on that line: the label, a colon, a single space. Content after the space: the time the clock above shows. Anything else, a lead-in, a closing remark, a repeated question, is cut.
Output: 11:03
